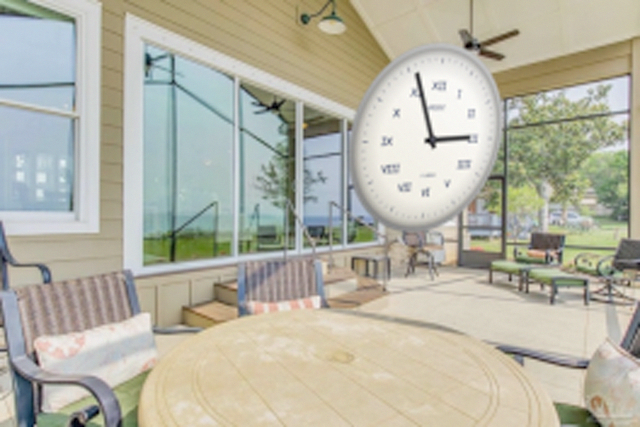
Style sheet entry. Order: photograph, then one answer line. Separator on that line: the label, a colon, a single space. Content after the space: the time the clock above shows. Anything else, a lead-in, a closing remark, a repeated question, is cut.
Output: 2:56
